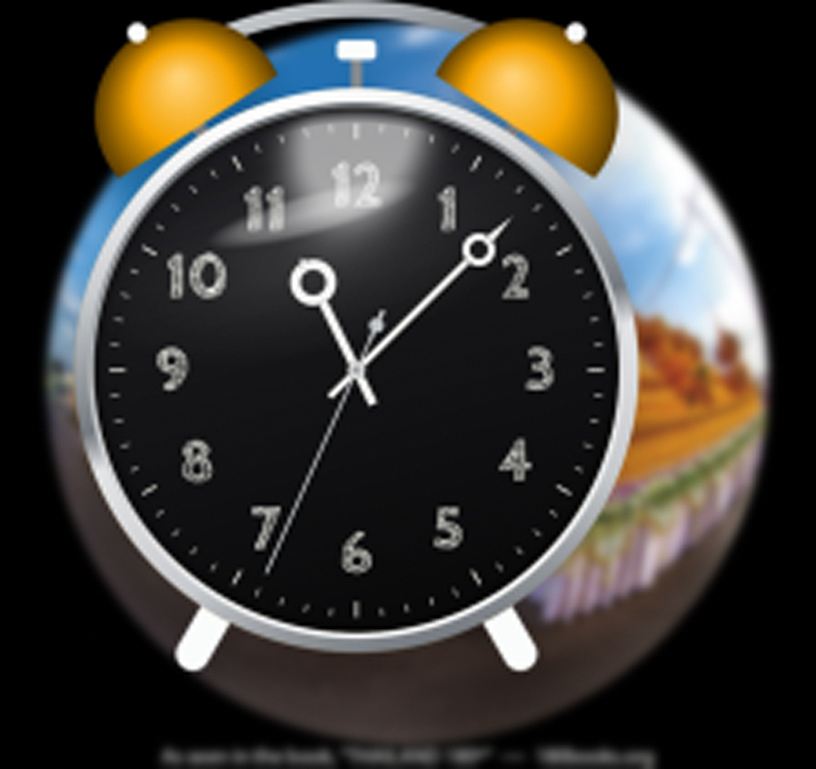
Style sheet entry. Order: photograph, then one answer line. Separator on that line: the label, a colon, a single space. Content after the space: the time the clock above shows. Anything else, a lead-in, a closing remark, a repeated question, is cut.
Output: 11:07:34
